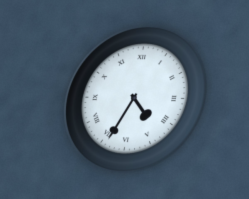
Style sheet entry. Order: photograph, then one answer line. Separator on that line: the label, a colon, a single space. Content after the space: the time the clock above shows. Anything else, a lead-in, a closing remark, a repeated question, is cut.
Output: 4:34
